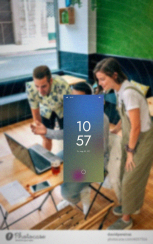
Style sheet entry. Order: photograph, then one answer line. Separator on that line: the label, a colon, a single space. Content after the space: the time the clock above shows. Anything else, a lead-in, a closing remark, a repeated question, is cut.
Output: 10:57
